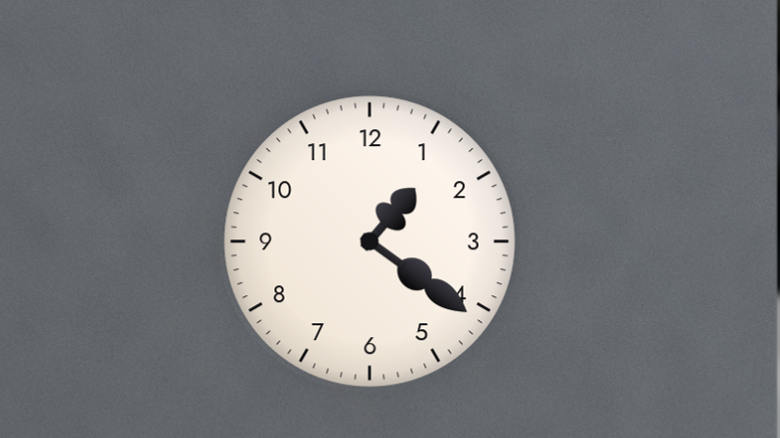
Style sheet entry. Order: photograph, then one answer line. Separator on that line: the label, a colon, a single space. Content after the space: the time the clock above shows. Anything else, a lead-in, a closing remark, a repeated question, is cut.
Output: 1:21
